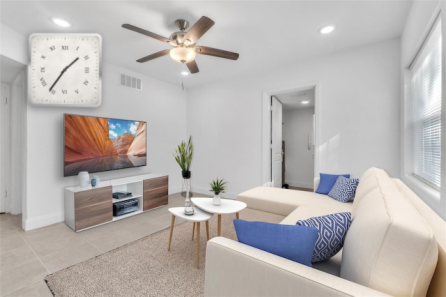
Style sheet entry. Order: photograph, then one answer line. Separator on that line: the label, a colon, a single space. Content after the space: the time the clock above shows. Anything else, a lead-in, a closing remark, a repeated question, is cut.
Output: 1:36
